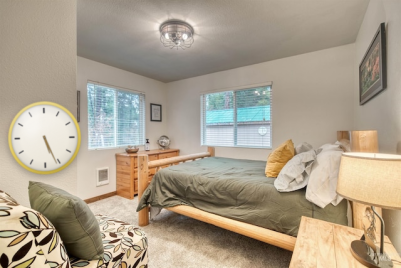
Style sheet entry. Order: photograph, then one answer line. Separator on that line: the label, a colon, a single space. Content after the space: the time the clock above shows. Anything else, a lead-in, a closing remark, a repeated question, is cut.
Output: 5:26
